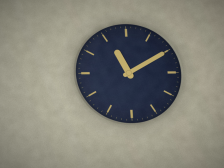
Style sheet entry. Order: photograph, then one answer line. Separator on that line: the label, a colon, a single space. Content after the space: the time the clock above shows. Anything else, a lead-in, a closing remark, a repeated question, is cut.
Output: 11:10
